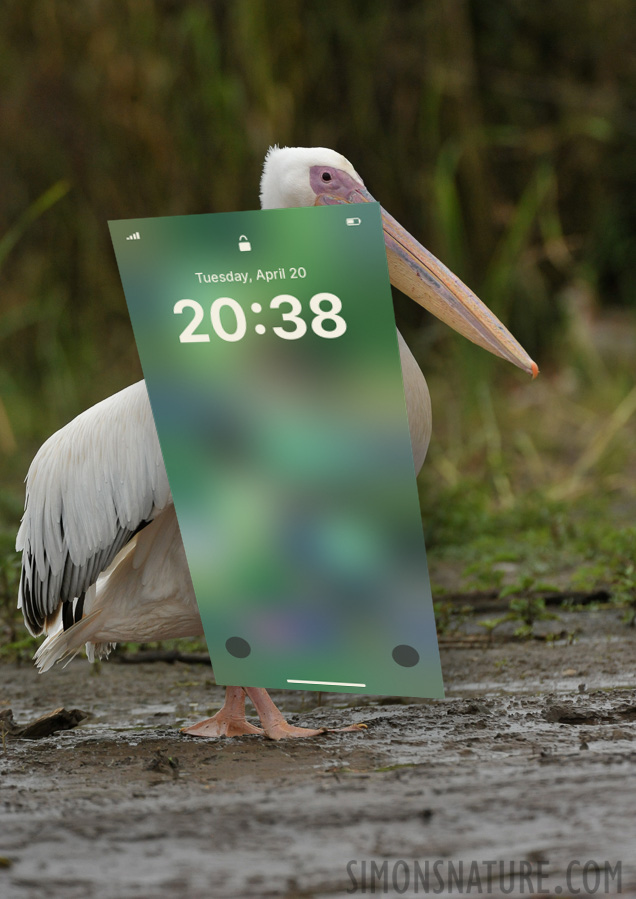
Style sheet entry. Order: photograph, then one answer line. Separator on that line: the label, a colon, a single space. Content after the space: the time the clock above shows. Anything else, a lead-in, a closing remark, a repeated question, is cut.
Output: 20:38
